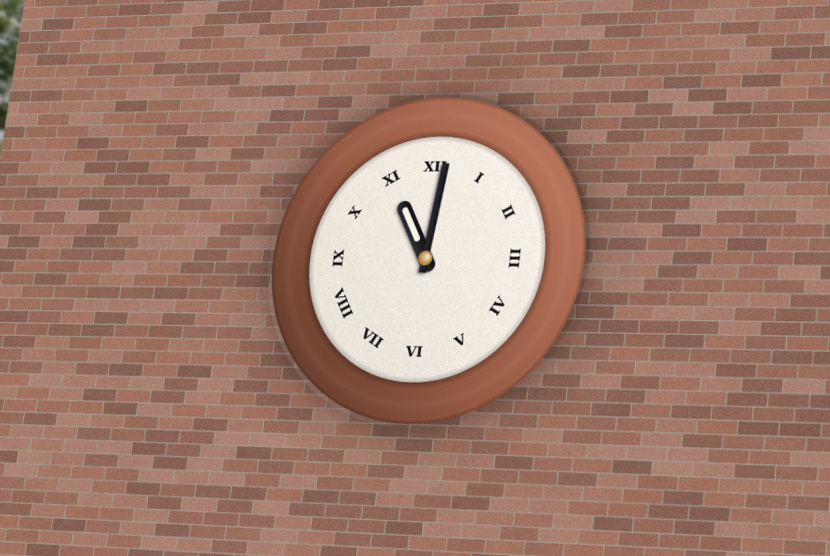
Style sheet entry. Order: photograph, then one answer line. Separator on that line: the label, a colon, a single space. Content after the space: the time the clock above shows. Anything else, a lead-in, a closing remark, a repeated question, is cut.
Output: 11:01
